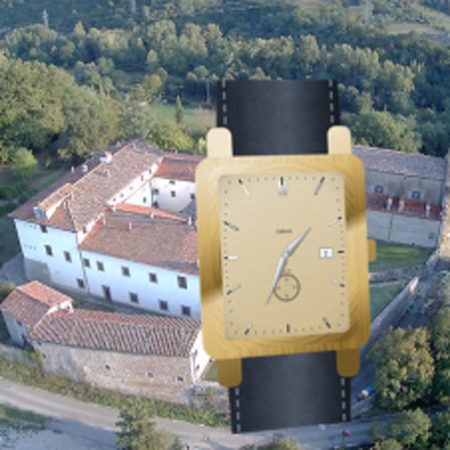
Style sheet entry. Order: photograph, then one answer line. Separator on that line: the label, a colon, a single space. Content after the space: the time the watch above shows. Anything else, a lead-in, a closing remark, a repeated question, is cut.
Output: 1:34
